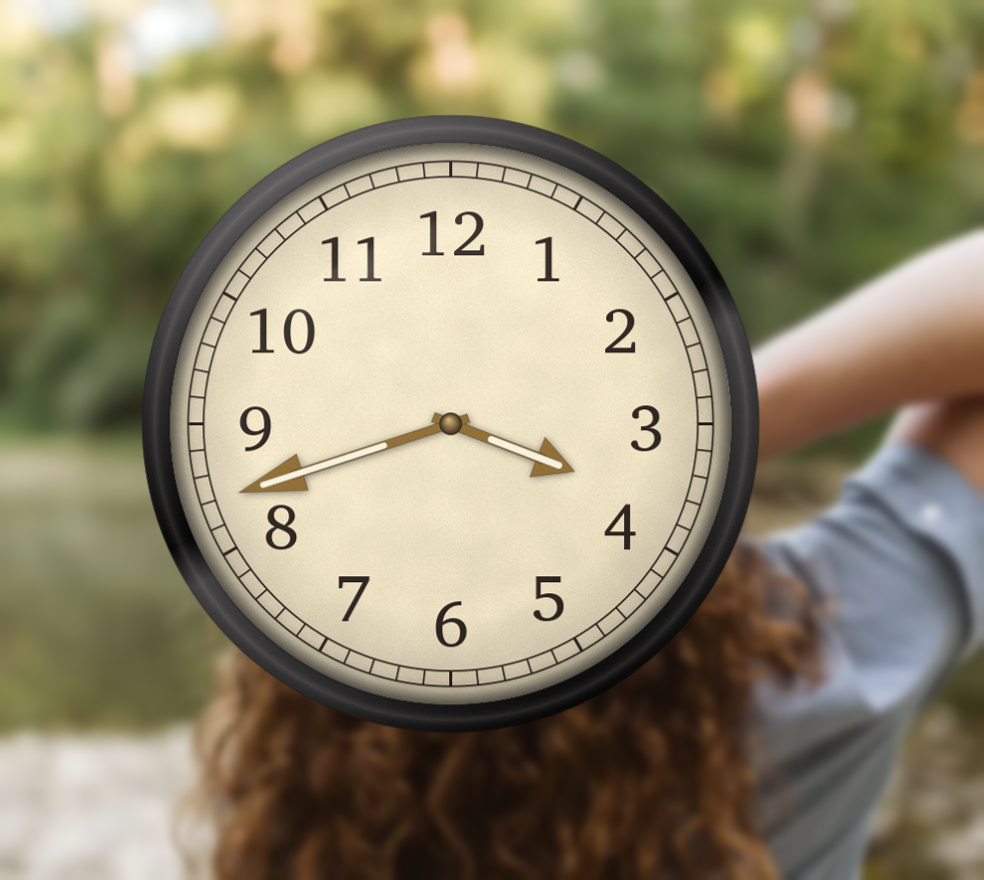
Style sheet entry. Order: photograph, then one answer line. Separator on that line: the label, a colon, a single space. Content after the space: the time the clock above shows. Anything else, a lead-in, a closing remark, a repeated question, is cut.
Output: 3:42
